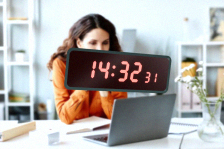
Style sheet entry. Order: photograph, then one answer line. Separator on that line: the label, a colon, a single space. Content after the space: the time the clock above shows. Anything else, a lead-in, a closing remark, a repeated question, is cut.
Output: 14:32:31
